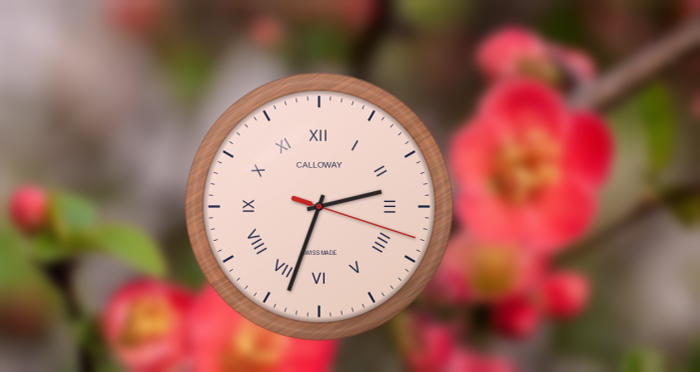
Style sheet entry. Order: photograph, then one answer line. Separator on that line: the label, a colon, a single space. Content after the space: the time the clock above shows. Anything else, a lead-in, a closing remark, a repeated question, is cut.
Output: 2:33:18
